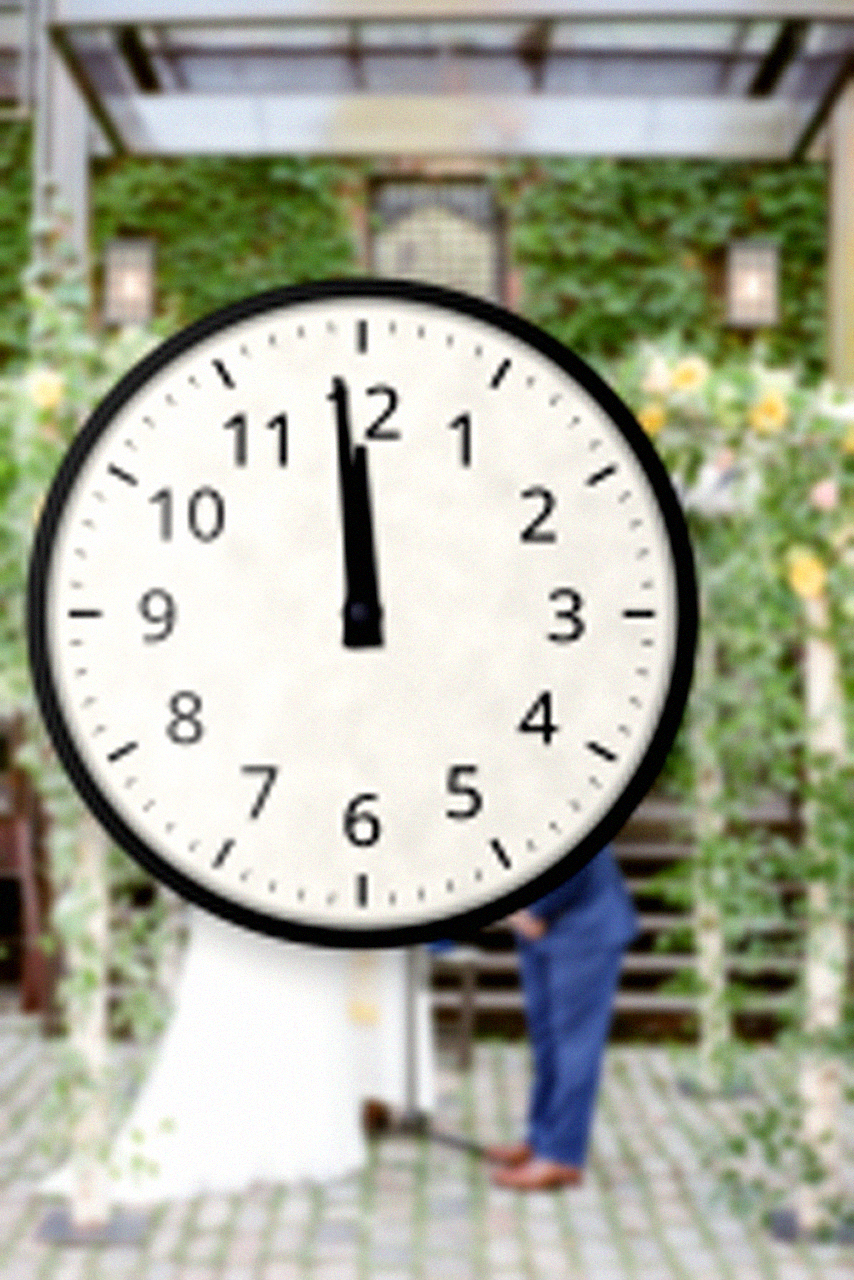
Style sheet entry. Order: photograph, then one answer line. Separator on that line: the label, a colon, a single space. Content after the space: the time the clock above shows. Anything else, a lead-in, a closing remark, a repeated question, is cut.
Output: 11:59
